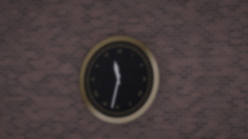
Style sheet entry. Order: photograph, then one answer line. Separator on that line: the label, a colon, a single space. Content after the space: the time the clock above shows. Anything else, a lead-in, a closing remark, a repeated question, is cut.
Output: 11:32
